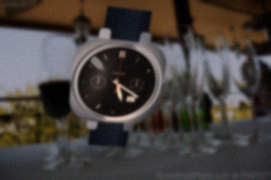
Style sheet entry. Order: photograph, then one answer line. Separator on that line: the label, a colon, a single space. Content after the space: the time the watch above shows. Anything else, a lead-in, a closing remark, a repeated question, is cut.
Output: 5:20
